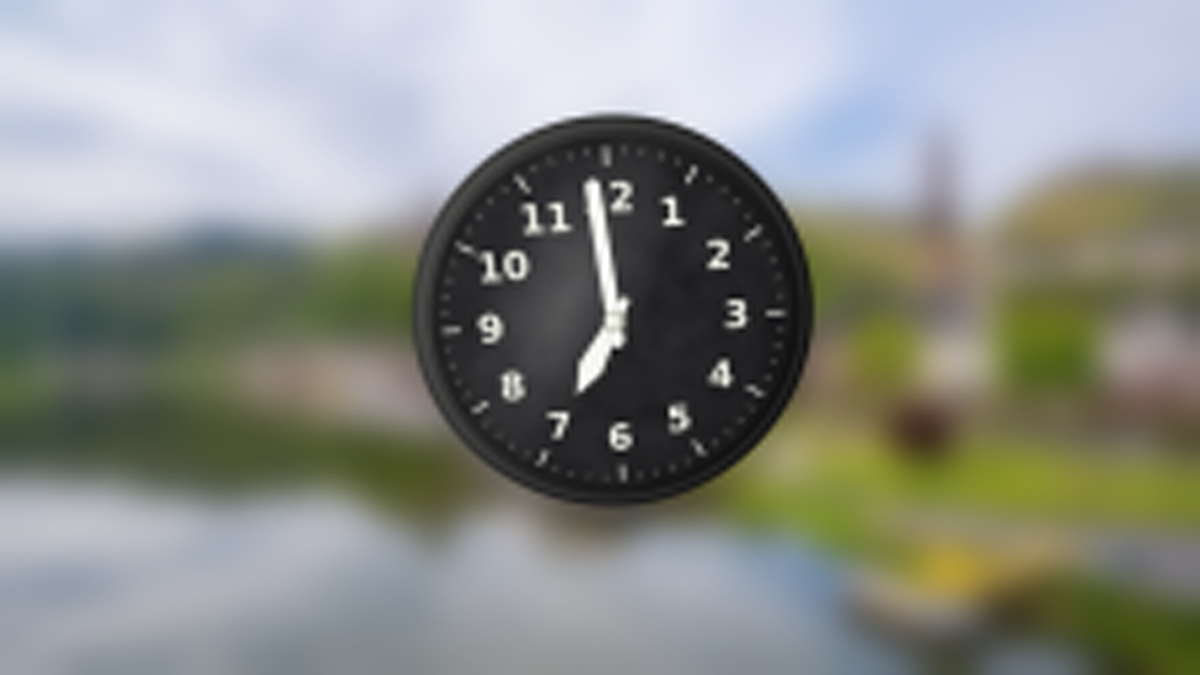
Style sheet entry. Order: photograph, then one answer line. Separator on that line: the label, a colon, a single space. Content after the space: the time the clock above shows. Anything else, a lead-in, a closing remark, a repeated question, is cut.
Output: 6:59
